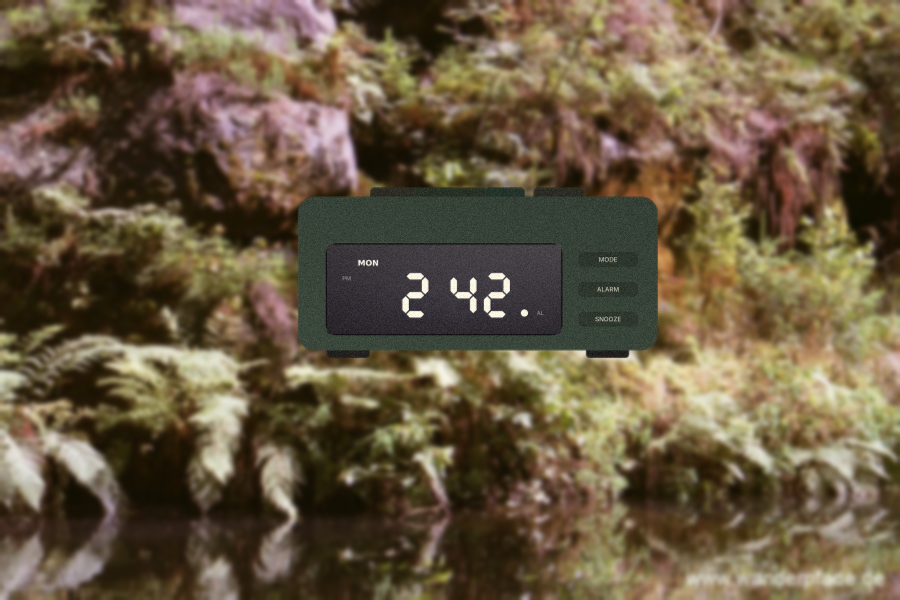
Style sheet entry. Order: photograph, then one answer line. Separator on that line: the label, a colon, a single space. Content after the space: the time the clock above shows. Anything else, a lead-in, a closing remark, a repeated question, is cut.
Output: 2:42
